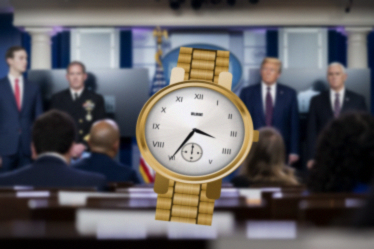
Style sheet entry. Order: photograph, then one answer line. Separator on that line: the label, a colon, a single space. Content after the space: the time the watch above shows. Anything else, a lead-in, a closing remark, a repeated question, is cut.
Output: 3:35
